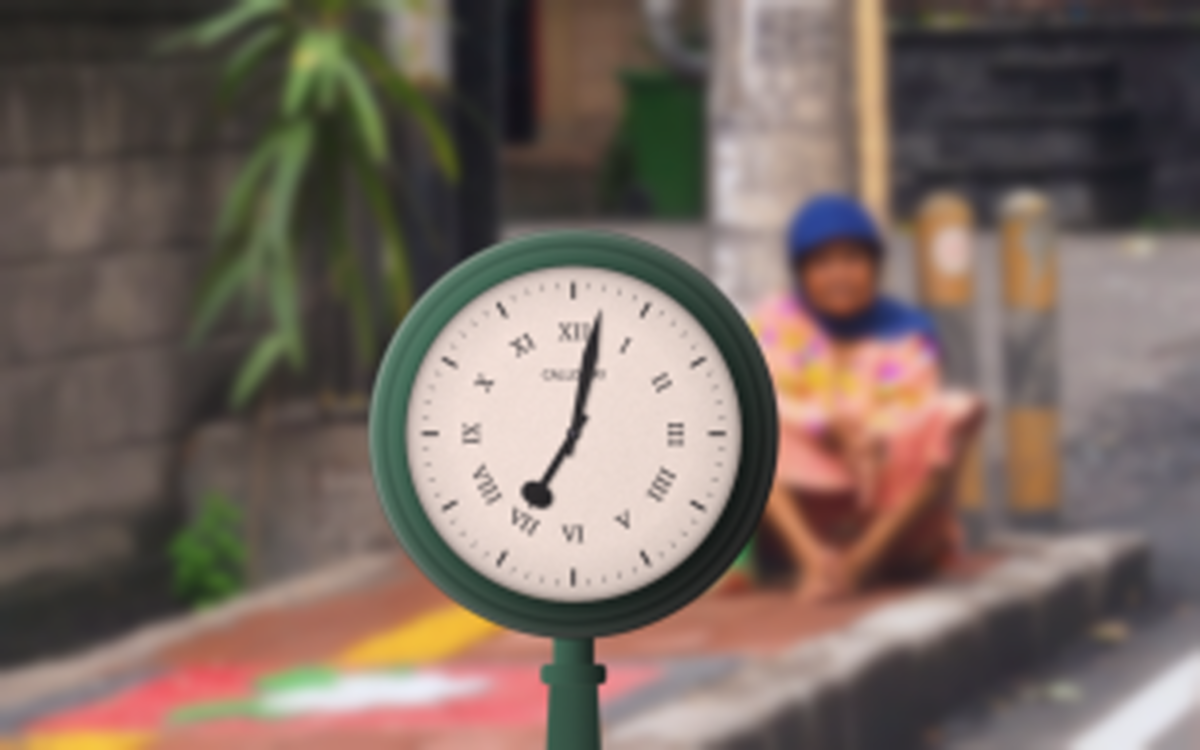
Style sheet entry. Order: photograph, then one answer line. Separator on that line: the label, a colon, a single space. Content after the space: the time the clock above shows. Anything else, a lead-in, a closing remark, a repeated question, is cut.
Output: 7:02
